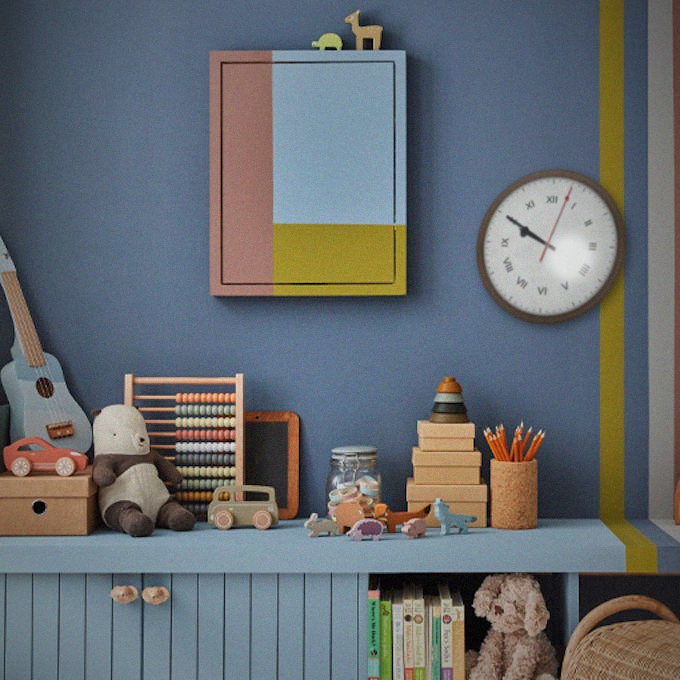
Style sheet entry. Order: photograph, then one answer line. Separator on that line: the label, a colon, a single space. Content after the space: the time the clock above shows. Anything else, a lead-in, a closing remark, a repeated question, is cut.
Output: 9:50:03
